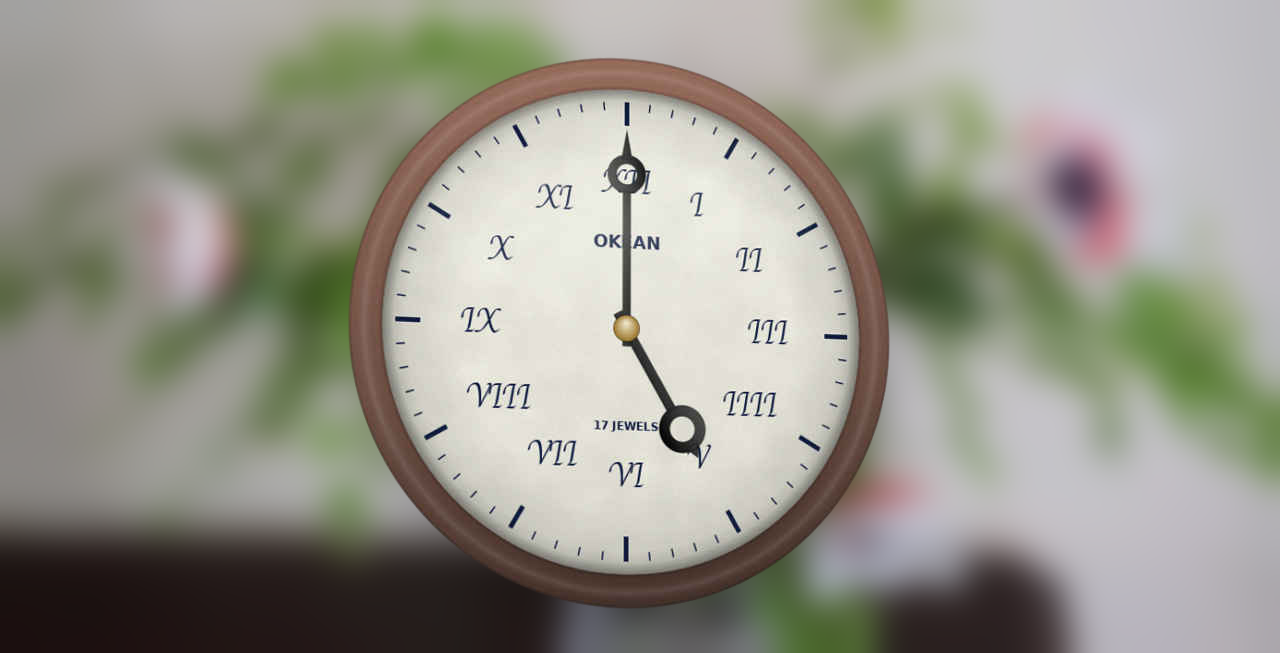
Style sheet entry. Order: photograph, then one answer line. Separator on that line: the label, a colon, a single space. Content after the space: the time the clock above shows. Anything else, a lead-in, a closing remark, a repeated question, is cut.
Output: 5:00
